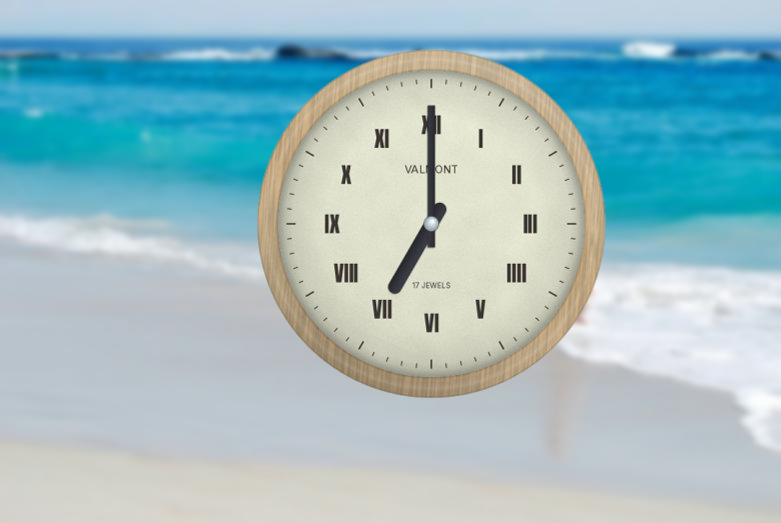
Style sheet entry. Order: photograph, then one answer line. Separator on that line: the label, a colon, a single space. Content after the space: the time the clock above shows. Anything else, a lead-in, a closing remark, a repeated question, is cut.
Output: 7:00
